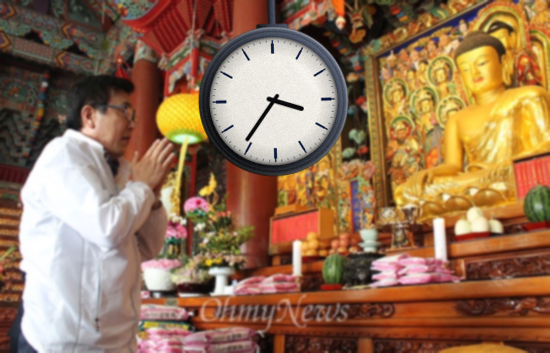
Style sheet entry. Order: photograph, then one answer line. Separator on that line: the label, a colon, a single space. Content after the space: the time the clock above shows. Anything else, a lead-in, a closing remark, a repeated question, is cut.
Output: 3:36
